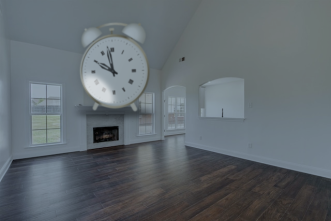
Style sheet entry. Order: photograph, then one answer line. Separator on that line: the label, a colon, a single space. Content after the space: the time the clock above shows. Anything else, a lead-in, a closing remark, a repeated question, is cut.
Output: 9:58
